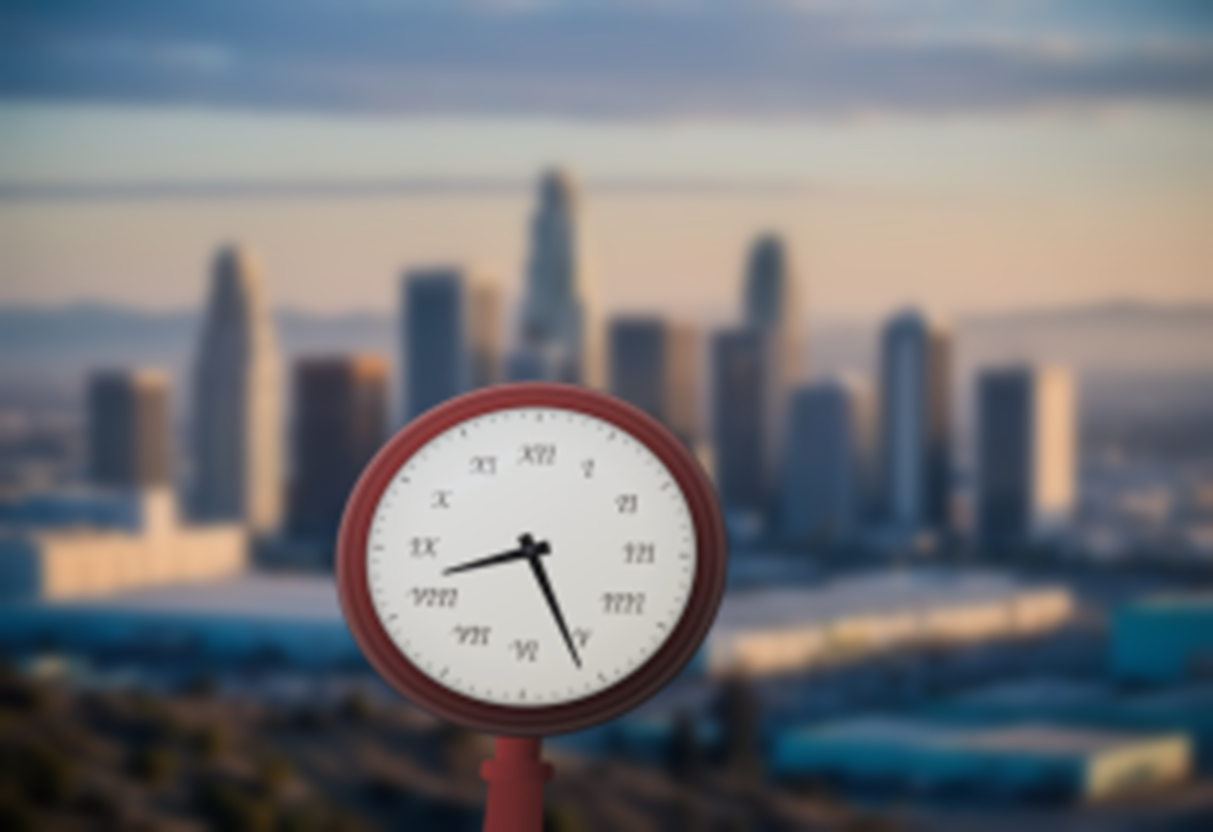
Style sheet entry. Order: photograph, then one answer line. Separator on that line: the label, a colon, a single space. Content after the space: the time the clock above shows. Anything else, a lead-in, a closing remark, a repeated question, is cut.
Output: 8:26
